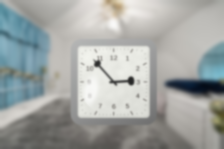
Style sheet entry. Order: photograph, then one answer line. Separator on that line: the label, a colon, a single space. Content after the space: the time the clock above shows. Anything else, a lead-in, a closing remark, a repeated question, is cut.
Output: 2:53
